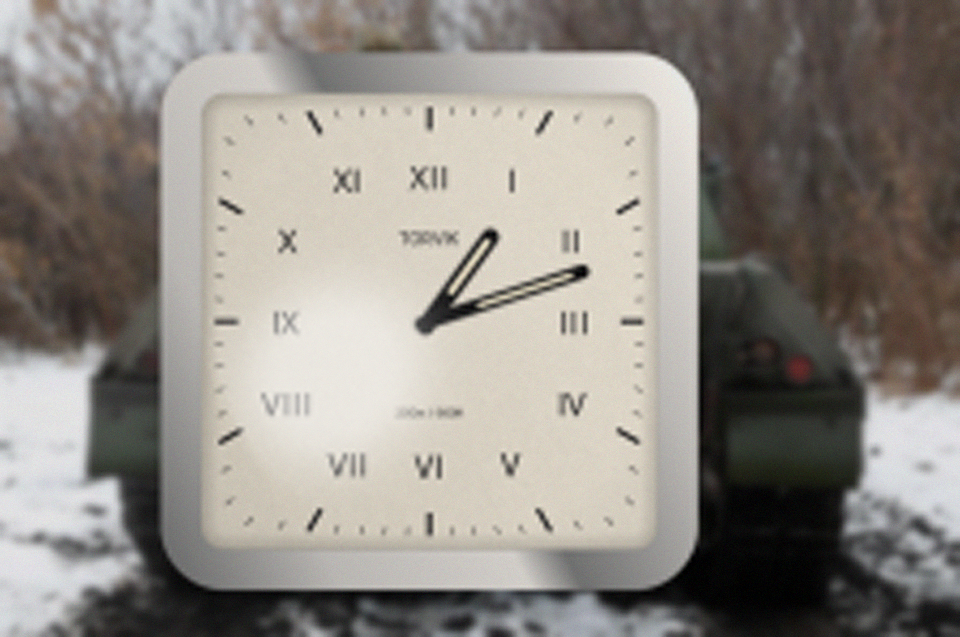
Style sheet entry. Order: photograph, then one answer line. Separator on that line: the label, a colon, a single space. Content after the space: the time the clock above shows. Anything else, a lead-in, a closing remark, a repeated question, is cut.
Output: 1:12
